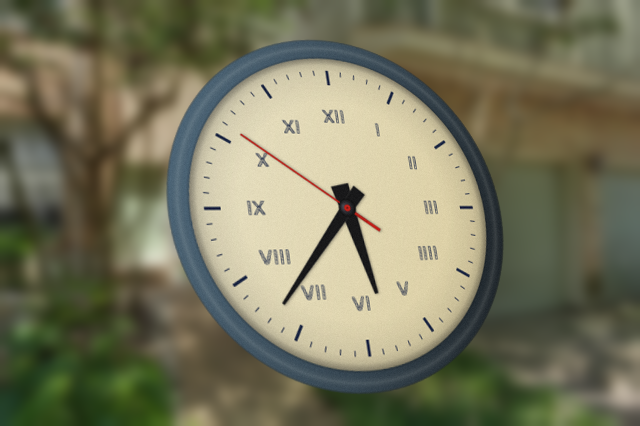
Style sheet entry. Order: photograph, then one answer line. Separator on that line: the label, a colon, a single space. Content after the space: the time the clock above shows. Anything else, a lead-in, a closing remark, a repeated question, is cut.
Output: 5:36:51
